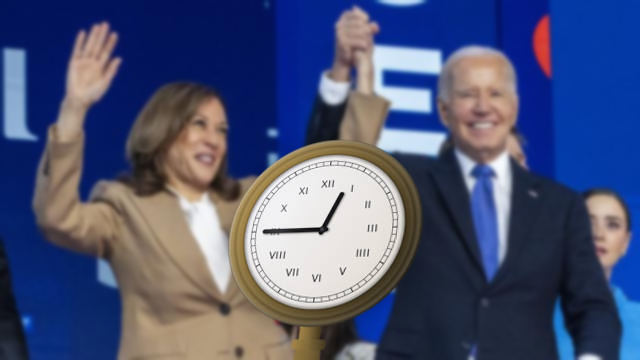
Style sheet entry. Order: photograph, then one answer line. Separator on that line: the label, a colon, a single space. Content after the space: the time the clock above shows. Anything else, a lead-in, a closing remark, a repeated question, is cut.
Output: 12:45
